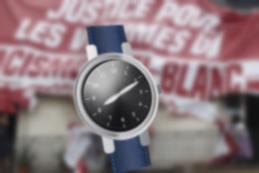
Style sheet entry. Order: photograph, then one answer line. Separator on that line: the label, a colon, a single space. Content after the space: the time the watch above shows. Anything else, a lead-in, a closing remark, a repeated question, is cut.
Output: 8:11
